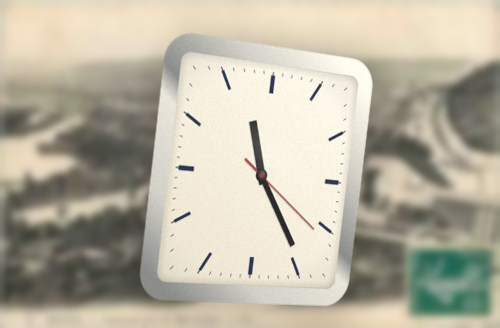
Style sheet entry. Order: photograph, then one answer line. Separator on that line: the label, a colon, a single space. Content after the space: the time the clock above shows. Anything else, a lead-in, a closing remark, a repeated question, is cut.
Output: 11:24:21
